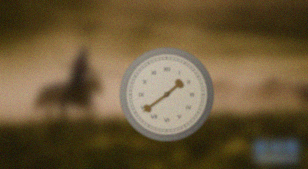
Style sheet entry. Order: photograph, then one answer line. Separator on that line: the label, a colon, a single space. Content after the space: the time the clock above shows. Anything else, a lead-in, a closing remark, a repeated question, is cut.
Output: 1:39
